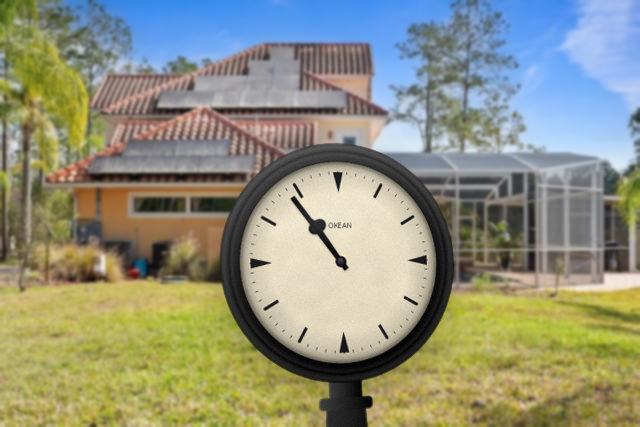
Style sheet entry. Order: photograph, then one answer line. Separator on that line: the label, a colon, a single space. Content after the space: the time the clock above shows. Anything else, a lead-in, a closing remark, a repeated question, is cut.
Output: 10:54
